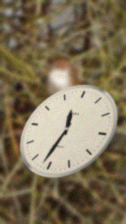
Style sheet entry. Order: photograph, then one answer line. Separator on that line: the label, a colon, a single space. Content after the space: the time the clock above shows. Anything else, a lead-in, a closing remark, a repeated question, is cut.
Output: 11:32
